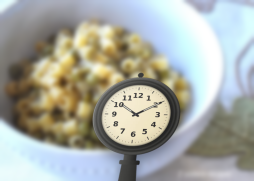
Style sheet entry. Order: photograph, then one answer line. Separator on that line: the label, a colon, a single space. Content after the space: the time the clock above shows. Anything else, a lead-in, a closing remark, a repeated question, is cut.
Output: 10:10
